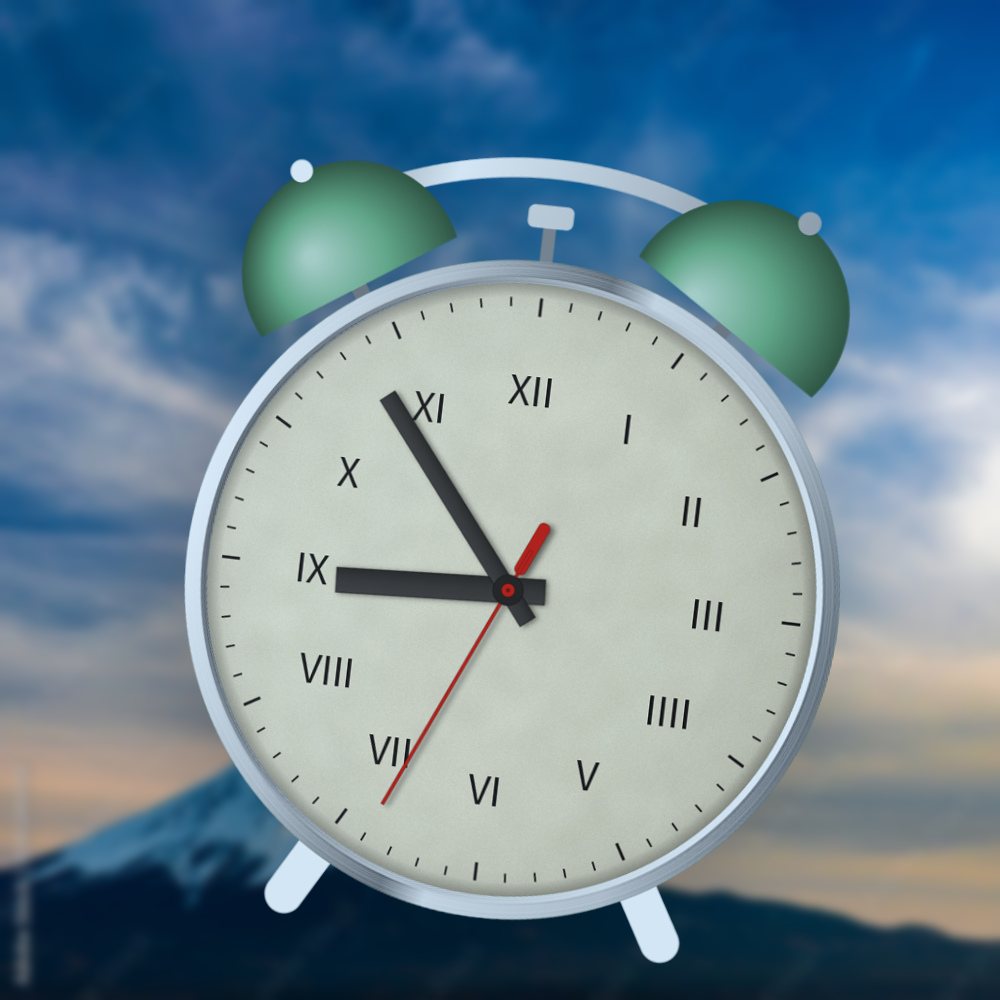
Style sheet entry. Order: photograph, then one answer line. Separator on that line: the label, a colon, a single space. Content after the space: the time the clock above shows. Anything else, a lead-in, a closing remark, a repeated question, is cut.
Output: 8:53:34
